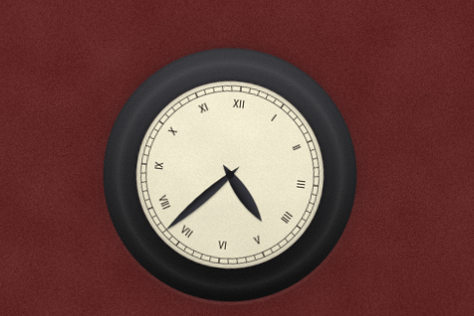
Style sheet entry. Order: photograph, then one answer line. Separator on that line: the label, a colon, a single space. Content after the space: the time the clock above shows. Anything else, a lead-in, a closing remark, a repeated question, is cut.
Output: 4:37
